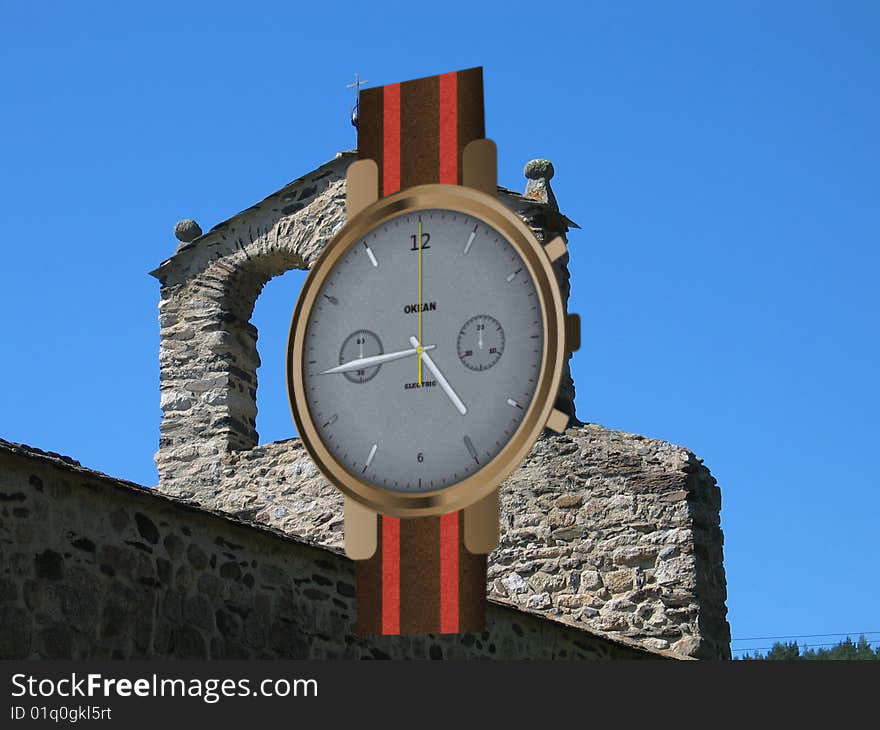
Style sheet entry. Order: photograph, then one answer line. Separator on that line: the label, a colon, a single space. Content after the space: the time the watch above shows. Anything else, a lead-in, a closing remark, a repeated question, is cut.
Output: 4:44
